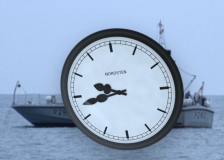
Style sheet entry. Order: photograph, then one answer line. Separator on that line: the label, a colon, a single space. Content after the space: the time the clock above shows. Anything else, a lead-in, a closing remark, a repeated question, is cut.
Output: 9:43
